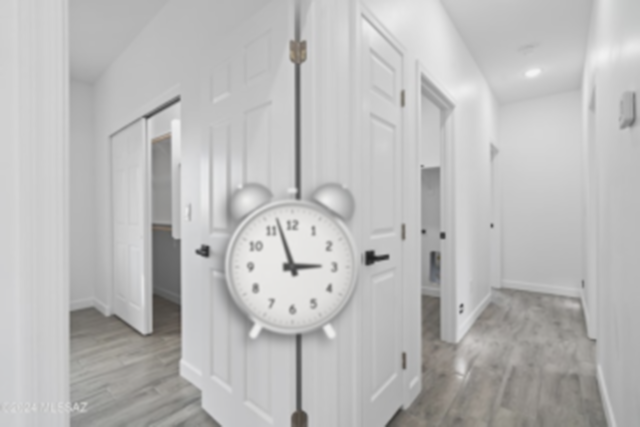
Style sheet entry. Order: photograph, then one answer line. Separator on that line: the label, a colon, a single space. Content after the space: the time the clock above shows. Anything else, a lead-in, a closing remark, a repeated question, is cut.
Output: 2:57
